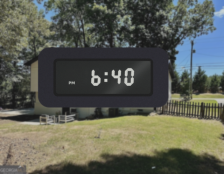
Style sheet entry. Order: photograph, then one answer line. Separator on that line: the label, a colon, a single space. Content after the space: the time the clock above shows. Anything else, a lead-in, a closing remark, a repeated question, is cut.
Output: 6:40
